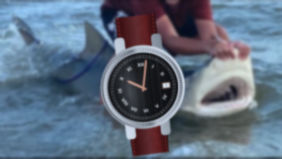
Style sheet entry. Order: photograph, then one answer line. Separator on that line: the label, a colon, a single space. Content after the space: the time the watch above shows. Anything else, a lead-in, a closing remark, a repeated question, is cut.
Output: 10:02
